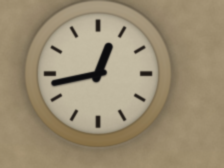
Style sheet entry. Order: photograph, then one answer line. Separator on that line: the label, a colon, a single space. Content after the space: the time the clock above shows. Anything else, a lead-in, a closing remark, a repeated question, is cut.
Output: 12:43
